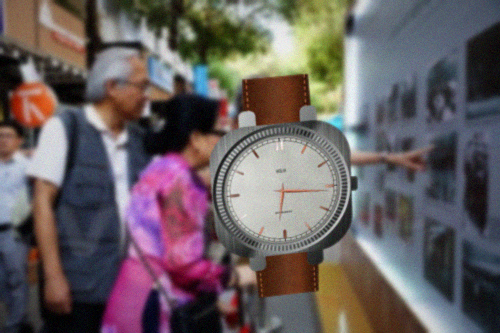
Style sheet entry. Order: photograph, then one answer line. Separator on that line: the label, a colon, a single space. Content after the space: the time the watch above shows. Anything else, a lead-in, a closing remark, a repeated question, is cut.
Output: 6:16
